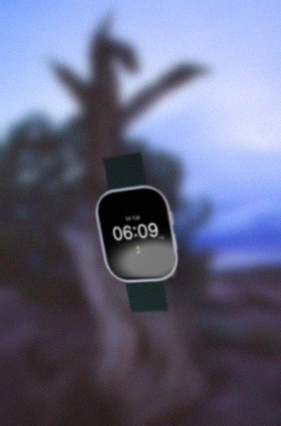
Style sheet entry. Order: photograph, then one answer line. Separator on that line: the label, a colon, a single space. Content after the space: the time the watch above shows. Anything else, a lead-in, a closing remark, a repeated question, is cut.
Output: 6:09
